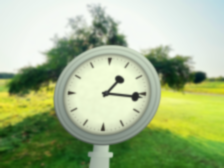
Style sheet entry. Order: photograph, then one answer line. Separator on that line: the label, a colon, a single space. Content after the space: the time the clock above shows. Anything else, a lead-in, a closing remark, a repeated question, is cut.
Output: 1:16
